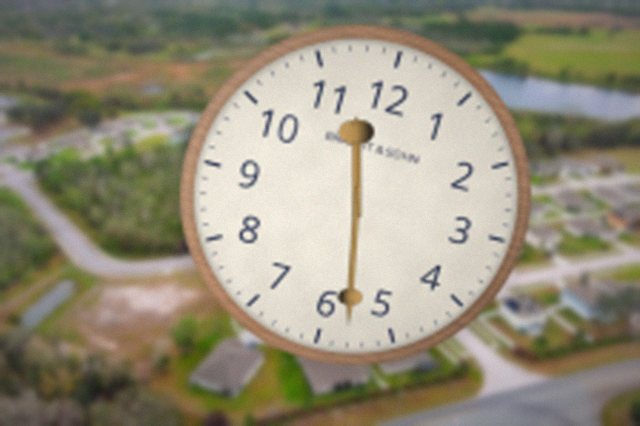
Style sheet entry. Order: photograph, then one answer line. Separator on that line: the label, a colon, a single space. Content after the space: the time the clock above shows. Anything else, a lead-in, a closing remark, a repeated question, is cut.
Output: 11:28
